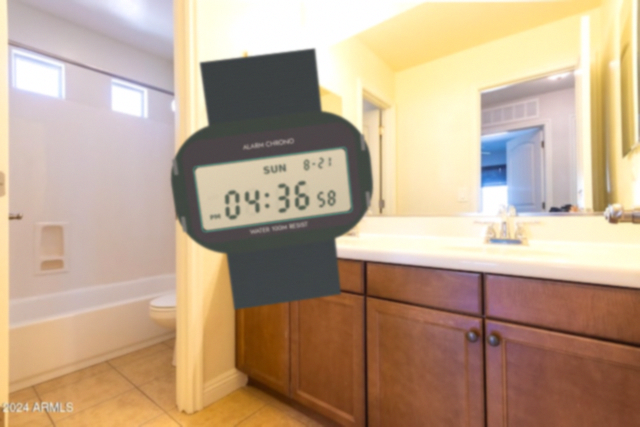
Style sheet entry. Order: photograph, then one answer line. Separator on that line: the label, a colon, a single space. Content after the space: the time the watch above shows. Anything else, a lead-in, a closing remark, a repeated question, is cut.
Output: 4:36:58
